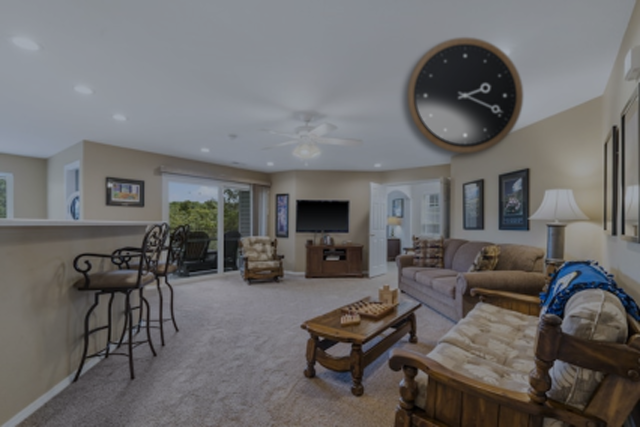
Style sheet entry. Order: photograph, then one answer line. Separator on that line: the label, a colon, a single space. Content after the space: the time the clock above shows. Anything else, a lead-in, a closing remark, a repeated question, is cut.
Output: 2:19
